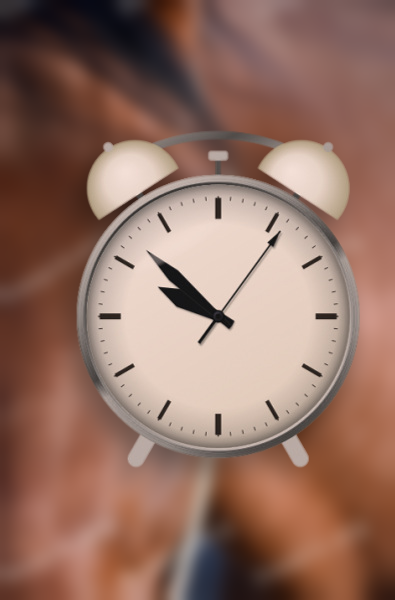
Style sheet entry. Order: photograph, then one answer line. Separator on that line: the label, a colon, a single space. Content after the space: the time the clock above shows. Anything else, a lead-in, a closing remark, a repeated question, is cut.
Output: 9:52:06
